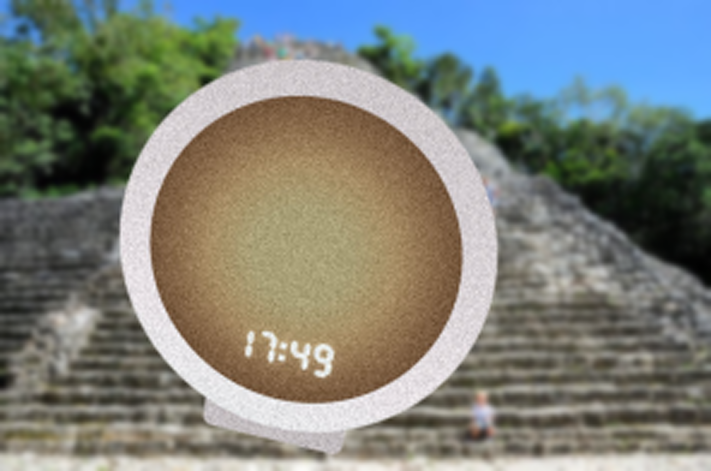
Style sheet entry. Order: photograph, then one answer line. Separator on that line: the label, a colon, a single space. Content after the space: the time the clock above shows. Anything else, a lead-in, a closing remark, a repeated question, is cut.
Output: 17:49
